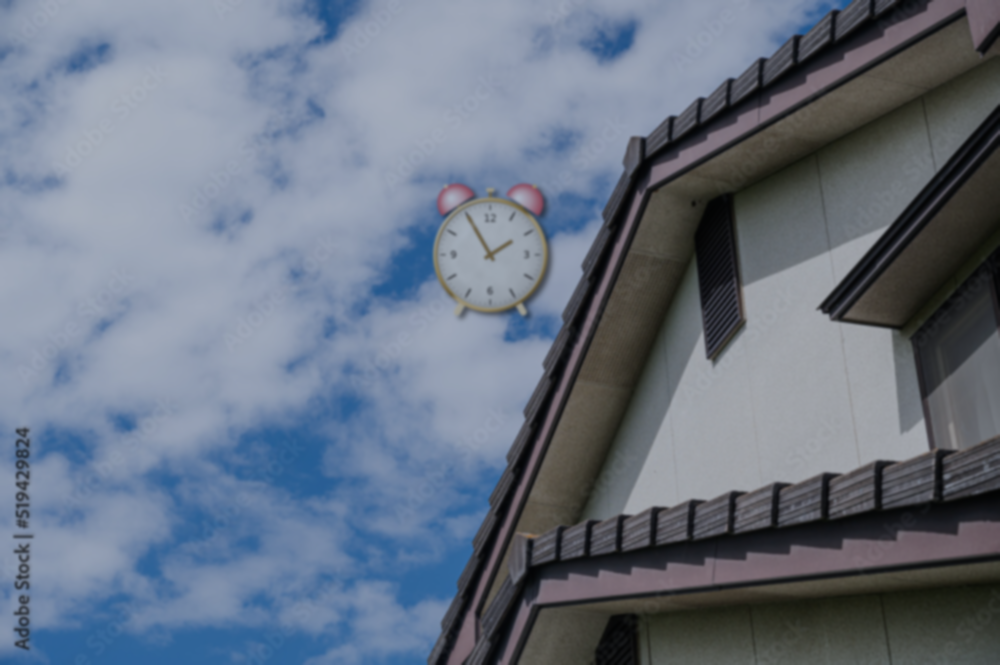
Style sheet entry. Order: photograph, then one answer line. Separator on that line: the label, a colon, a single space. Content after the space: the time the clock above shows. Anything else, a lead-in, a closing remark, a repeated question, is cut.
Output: 1:55
